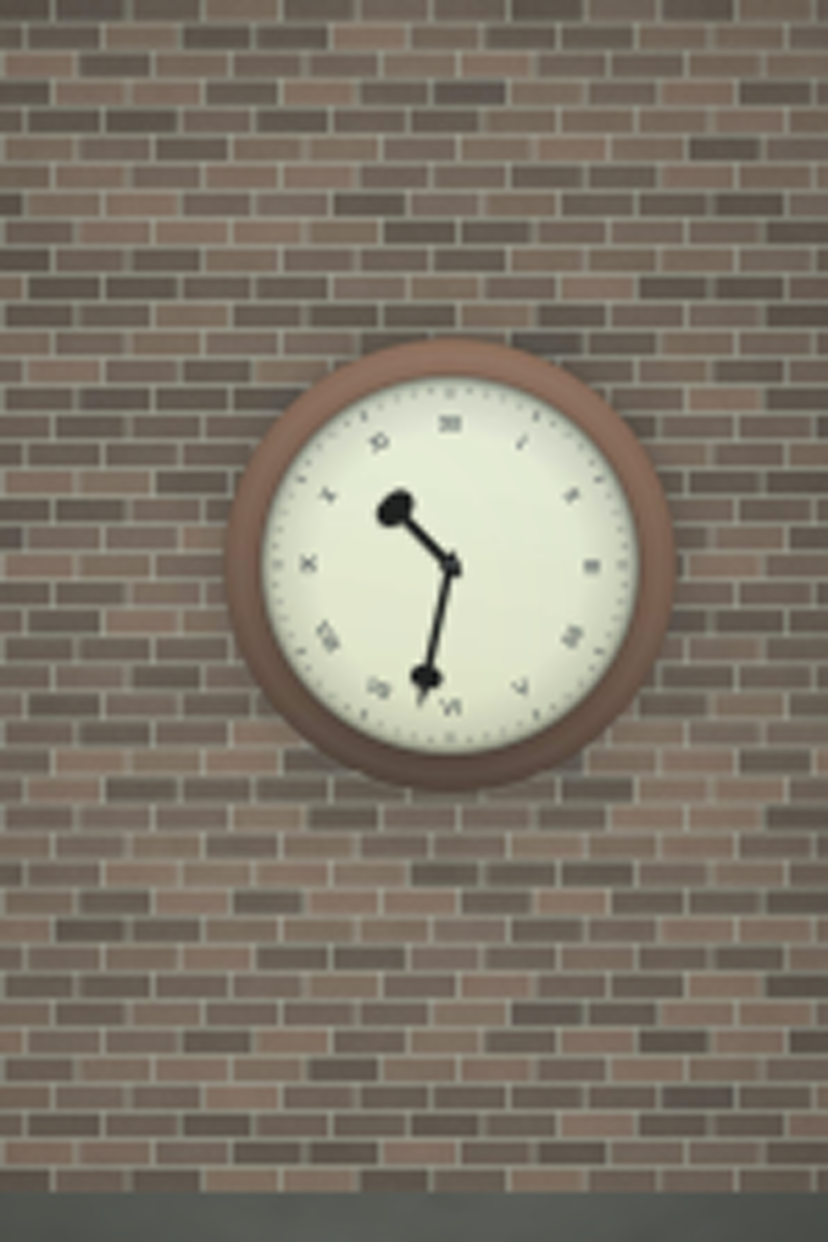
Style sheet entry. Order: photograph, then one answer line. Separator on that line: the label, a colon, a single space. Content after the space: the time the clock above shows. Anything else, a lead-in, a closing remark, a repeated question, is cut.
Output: 10:32
